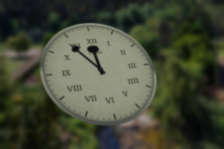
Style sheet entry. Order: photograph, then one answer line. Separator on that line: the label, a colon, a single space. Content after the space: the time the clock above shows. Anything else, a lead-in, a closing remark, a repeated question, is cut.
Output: 11:54
